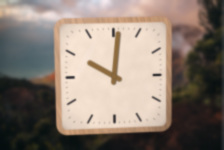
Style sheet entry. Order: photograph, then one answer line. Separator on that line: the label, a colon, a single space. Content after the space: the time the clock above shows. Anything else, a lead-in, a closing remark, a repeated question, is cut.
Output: 10:01
